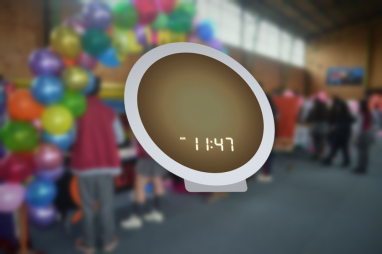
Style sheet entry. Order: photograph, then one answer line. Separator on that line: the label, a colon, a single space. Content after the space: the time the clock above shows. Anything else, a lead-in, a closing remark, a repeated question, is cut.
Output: 11:47
